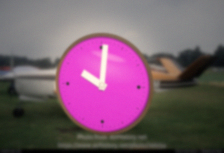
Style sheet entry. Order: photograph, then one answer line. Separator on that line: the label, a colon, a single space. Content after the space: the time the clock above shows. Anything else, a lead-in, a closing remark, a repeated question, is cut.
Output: 10:01
